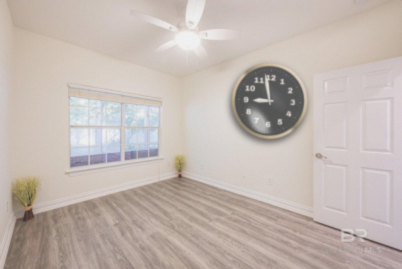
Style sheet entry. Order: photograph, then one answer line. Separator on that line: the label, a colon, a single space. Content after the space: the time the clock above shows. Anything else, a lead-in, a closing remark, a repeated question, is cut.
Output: 8:58
